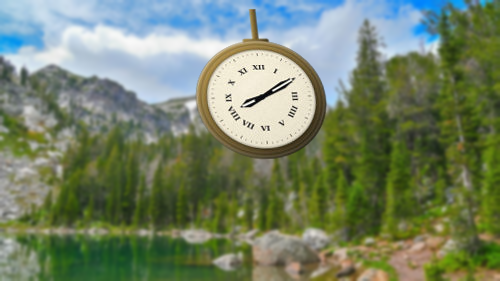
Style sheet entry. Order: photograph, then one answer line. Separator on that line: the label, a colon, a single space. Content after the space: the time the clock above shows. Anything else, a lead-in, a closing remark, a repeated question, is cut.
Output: 8:10
